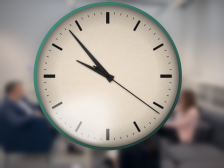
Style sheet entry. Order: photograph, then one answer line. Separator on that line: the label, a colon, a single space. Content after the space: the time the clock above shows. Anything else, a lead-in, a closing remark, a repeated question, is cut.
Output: 9:53:21
